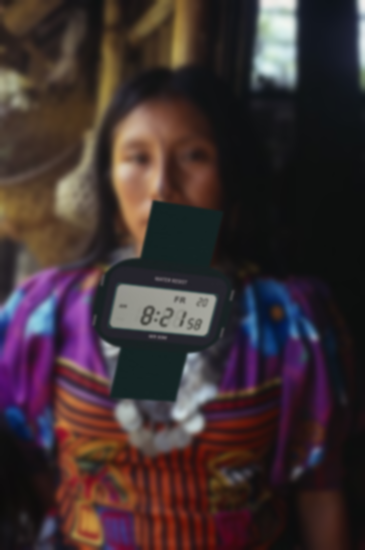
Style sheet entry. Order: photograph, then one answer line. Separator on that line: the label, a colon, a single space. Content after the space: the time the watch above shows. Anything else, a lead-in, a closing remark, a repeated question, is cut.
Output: 8:21:58
